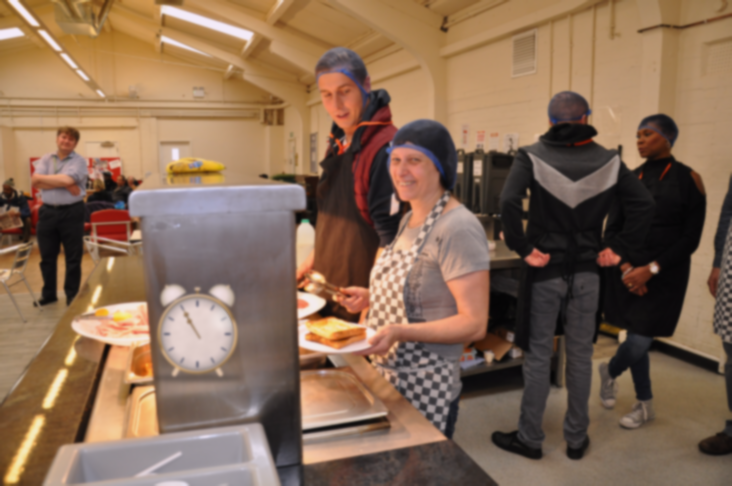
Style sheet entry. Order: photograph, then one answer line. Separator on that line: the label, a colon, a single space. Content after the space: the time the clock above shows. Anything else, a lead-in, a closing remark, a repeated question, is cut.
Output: 10:55
